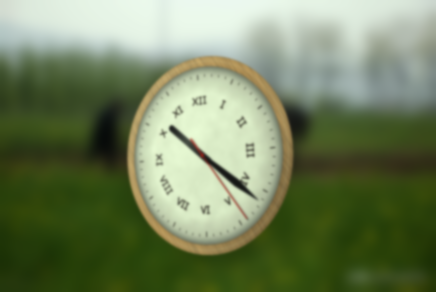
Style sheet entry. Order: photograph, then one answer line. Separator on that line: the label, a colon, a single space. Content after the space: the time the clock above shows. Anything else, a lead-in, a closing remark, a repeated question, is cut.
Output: 10:21:24
